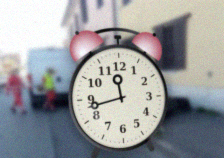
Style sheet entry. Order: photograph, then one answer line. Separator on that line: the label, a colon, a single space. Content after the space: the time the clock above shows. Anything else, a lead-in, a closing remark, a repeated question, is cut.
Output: 11:43
